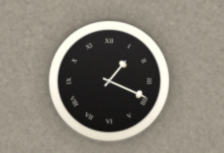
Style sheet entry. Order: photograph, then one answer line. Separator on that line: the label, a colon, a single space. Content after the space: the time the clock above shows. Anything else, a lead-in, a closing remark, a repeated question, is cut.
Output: 1:19
